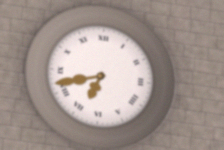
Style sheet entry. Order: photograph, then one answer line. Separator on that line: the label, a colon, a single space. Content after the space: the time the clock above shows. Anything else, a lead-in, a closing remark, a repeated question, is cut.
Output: 6:42
